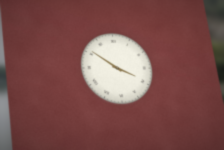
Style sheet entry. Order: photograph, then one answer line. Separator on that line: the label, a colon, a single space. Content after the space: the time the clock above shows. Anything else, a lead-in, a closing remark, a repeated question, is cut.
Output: 3:51
